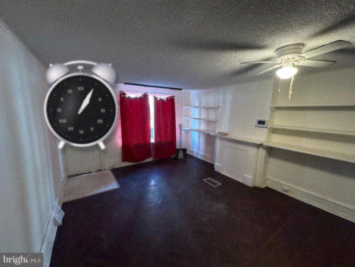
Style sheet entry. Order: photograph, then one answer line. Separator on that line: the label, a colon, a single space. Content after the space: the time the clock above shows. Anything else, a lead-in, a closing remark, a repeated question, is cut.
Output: 1:05
